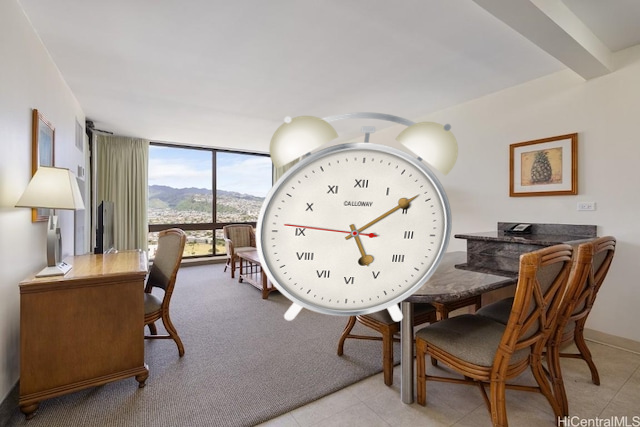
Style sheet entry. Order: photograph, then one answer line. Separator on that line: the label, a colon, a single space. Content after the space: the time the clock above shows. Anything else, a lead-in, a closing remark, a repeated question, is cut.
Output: 5:08:46
